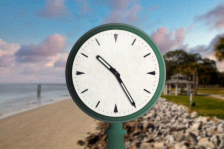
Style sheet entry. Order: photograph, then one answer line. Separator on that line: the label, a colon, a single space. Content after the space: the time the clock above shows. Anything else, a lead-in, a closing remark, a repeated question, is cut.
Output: 10:25
